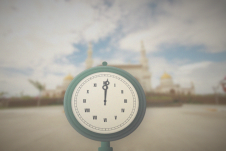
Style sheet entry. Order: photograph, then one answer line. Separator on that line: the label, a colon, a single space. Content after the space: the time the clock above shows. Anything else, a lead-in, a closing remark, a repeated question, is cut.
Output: 12:01
